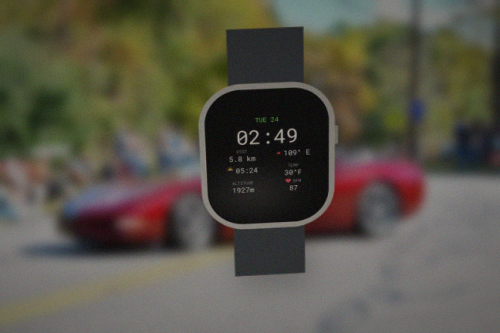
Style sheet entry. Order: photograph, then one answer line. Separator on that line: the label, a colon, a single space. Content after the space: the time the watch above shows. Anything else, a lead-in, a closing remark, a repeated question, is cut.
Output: 2:49
